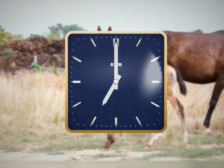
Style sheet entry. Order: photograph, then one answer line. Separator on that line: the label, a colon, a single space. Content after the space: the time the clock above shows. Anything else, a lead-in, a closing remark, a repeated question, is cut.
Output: 7:00
